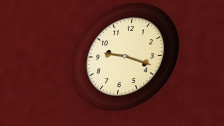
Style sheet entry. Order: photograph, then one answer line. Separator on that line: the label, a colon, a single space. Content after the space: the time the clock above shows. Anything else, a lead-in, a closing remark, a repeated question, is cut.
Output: 9:18
